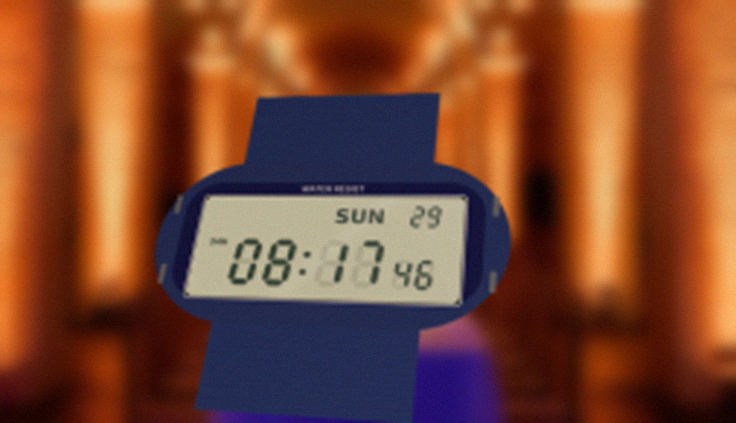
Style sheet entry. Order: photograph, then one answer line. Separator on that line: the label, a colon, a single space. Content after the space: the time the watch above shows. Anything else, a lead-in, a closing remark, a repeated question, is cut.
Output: 8:17:46
